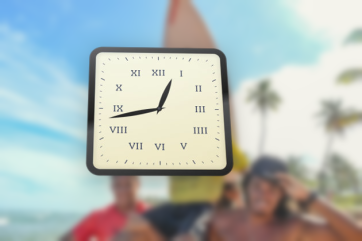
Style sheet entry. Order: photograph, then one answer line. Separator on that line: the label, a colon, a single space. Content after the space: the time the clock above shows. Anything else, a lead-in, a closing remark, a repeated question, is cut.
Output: 12:43
